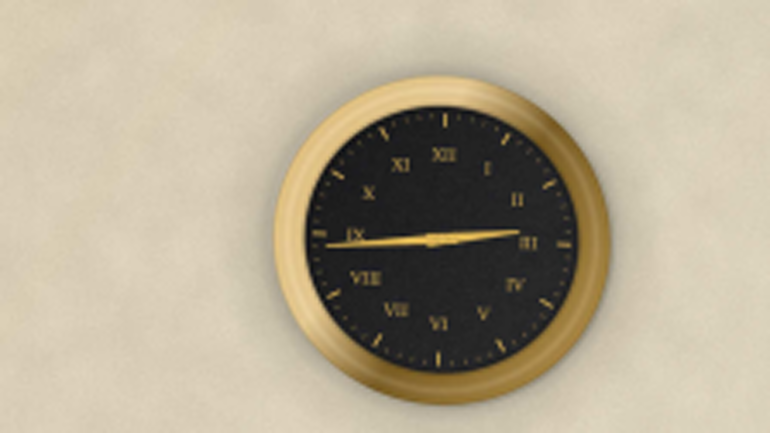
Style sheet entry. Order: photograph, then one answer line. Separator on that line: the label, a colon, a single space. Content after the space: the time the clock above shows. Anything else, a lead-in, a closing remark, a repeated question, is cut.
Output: 2:44
